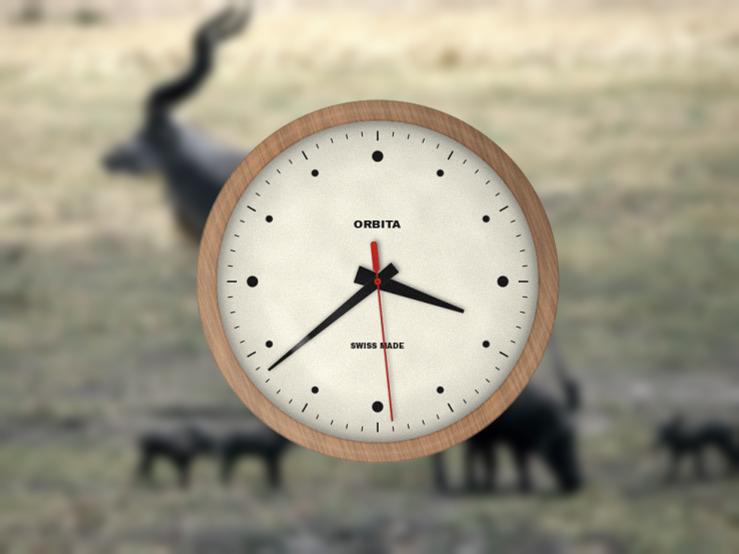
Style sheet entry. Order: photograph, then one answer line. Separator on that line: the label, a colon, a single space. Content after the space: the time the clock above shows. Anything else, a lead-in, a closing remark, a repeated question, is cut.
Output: 3:38:29
